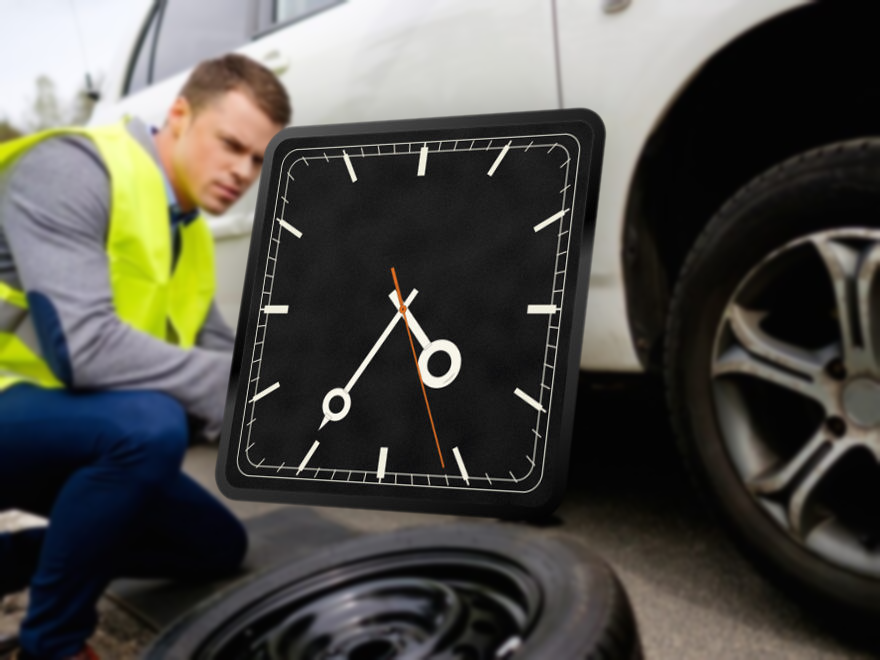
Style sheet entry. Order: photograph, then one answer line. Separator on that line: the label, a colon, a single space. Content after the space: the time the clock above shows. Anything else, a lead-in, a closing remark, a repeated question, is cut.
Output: 4:35:26
